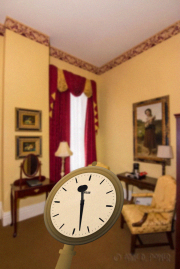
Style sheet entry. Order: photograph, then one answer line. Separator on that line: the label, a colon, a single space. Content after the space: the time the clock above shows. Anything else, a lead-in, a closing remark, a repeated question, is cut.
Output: 11:28
